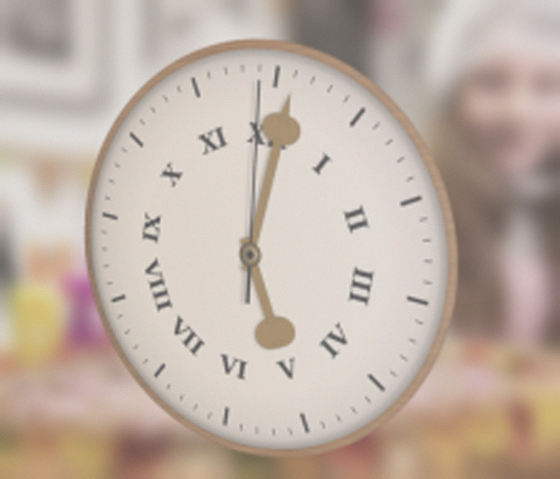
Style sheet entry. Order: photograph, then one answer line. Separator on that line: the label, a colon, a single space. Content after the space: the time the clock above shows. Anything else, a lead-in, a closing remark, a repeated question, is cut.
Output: 5:00:59
